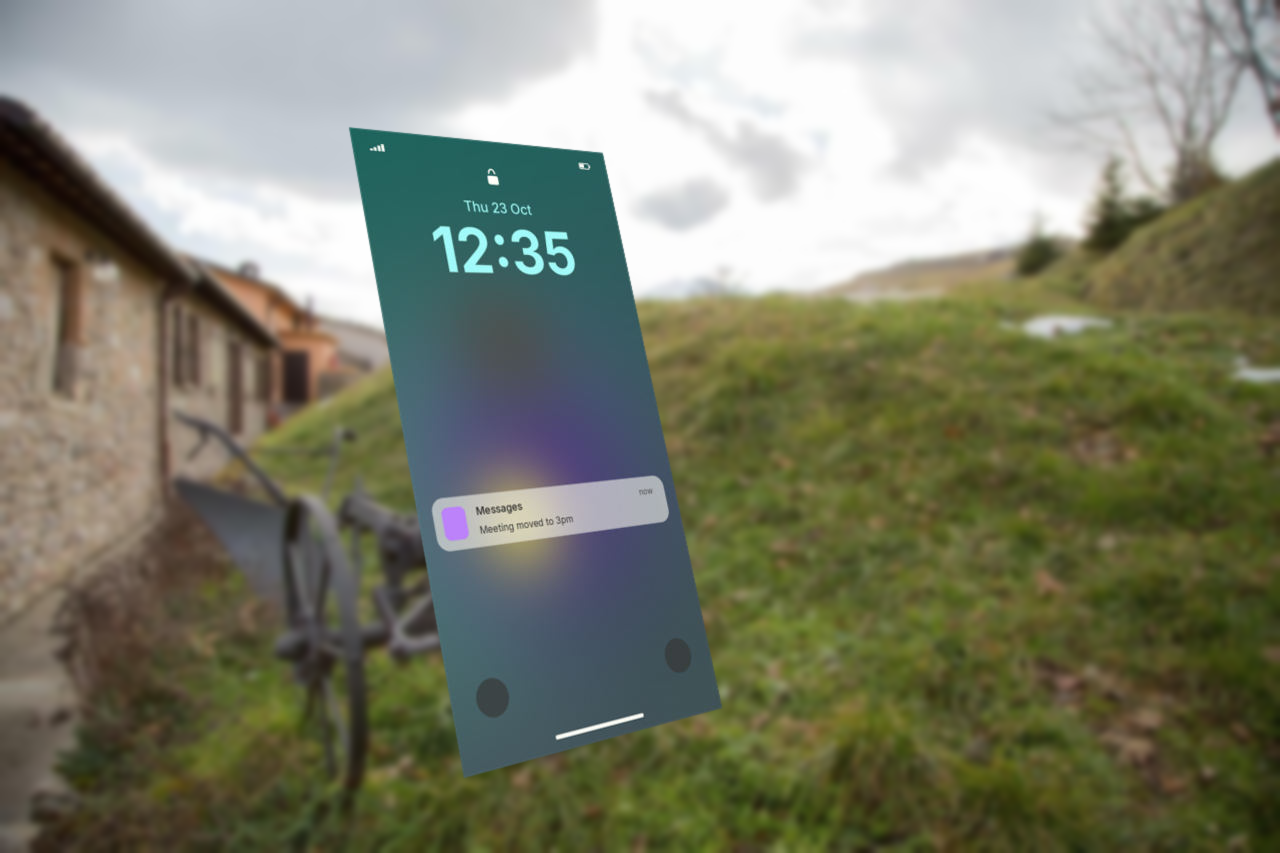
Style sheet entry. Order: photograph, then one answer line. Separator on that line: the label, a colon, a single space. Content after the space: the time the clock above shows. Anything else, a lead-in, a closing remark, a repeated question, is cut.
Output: 12:35
